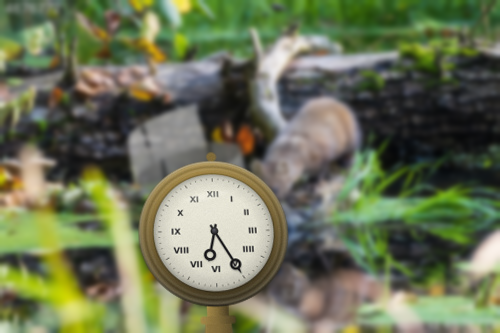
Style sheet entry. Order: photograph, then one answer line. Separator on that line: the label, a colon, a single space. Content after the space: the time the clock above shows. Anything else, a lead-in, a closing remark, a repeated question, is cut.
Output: 6:25
